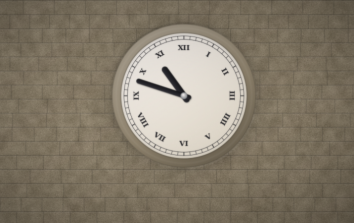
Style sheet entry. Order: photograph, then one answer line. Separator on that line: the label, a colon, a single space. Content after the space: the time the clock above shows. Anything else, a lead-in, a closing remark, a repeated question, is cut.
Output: 10:48
